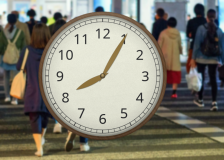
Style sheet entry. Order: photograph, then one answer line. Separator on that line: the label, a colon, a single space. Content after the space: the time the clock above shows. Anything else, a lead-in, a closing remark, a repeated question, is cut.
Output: 8:05
